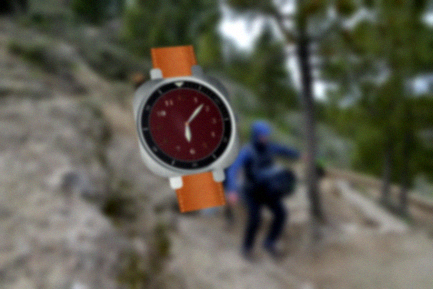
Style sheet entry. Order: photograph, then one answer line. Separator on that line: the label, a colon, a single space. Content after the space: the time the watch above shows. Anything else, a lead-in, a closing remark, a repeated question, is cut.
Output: 6:08
